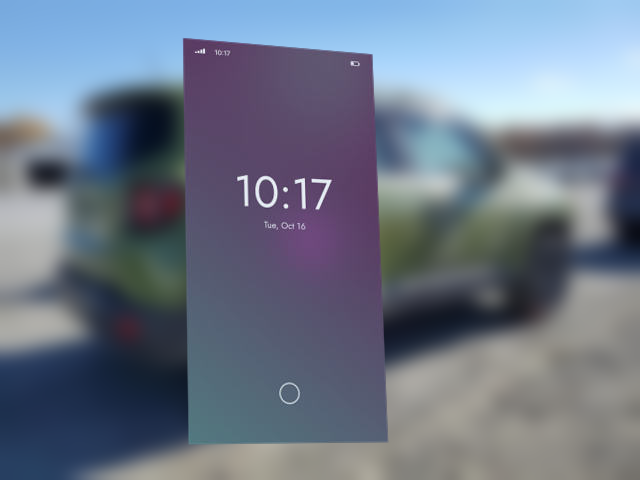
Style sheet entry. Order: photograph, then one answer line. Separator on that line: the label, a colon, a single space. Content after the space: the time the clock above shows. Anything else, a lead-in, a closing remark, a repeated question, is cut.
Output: 10:17
